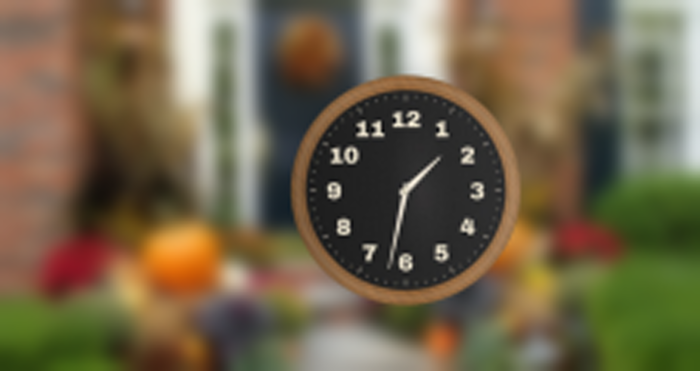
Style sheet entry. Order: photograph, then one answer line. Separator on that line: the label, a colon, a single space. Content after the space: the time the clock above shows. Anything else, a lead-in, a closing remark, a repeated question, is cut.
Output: 1:32
